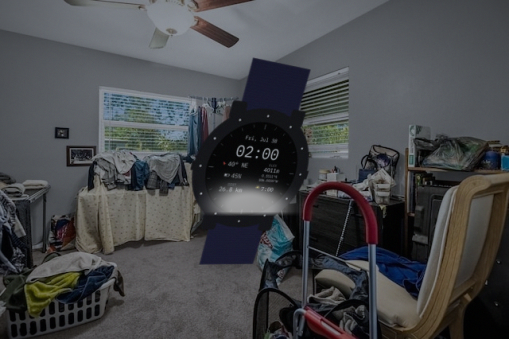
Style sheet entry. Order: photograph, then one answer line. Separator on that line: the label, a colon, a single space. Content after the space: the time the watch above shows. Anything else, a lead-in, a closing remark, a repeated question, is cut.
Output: 2:00
